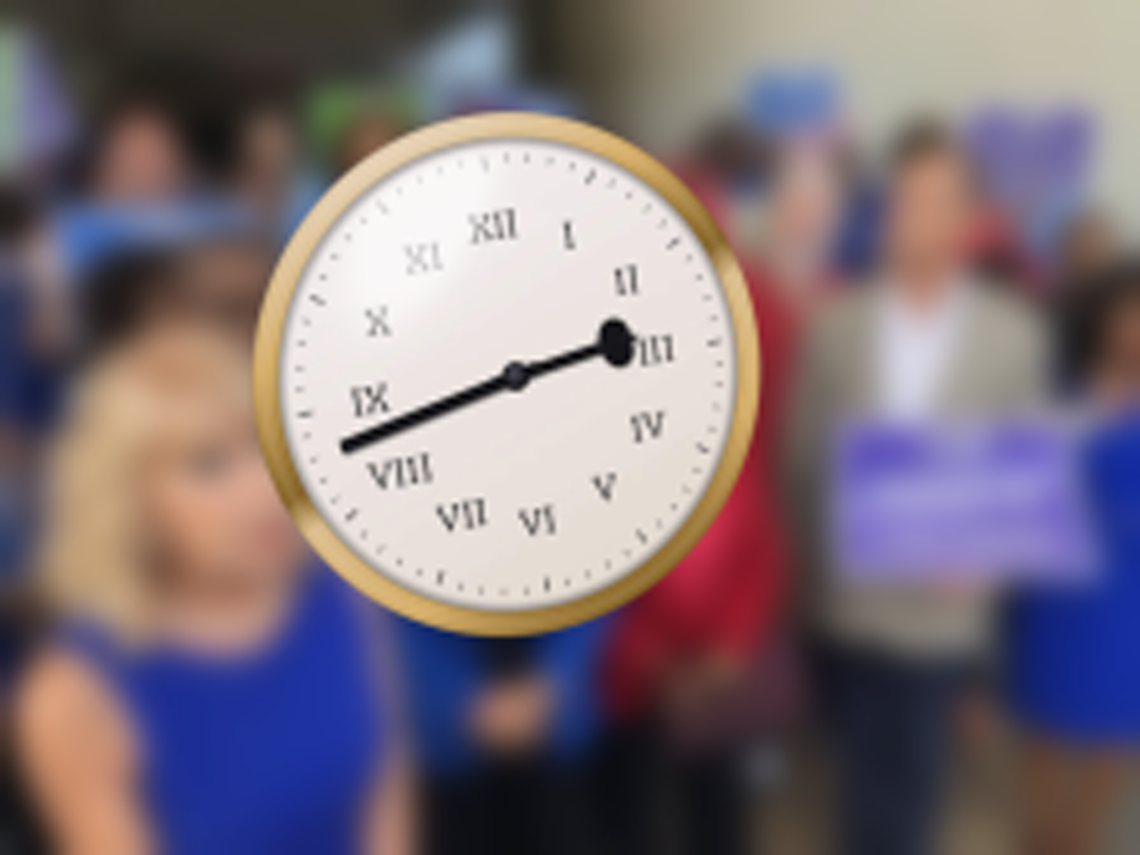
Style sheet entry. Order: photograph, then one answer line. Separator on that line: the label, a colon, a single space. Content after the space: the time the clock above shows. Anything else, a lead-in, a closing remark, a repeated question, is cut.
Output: 2:43
